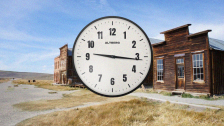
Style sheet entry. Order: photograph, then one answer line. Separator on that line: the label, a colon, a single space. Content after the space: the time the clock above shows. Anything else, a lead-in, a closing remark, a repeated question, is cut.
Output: 9:16
